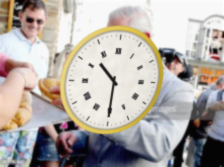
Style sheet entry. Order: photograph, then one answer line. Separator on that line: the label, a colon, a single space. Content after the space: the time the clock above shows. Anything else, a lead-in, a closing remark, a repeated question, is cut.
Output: 10:30
